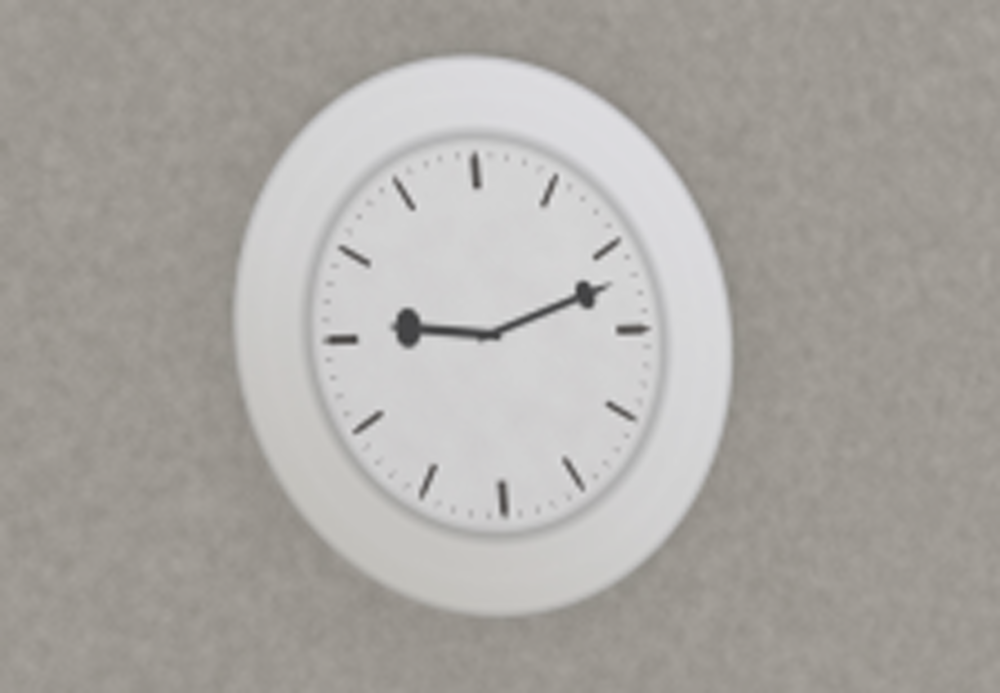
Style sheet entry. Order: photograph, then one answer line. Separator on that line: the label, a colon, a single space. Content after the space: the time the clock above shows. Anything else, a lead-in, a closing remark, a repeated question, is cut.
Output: 9:12
